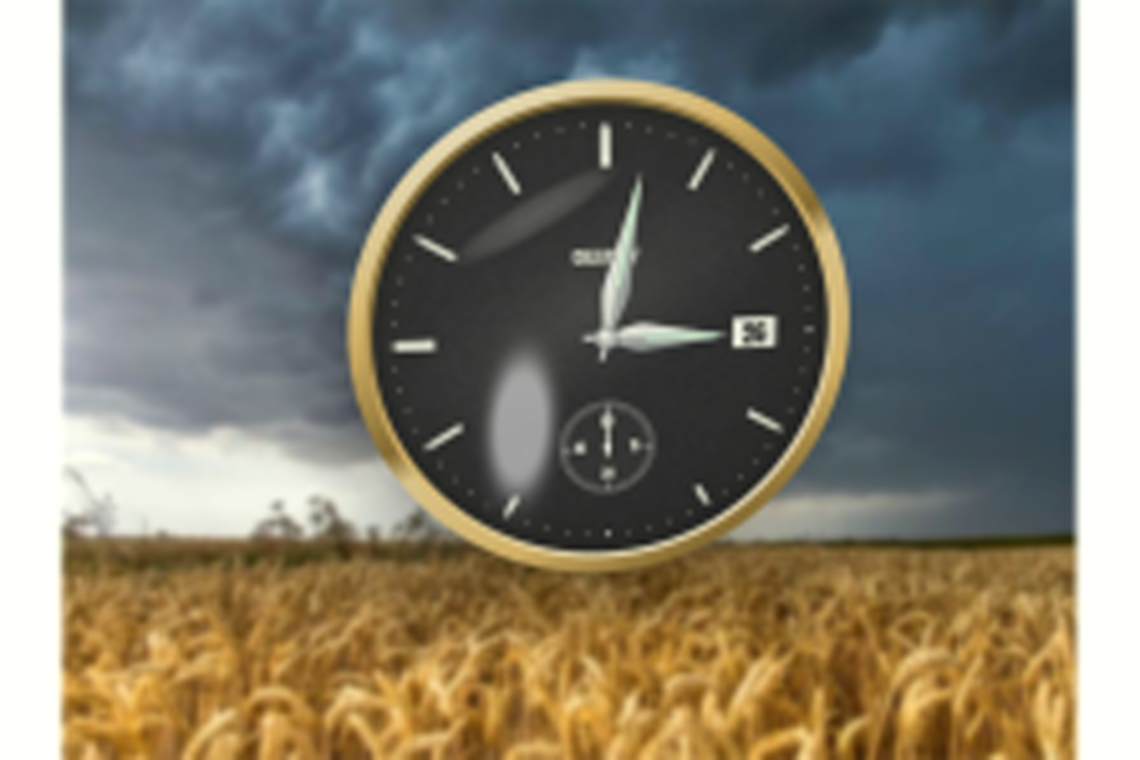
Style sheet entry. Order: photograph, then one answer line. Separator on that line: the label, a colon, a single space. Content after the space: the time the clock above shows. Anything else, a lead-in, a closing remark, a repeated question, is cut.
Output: 3:02
